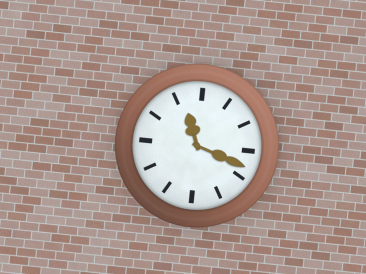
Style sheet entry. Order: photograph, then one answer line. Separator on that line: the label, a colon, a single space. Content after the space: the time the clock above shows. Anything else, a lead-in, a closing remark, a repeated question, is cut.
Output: 11:18
